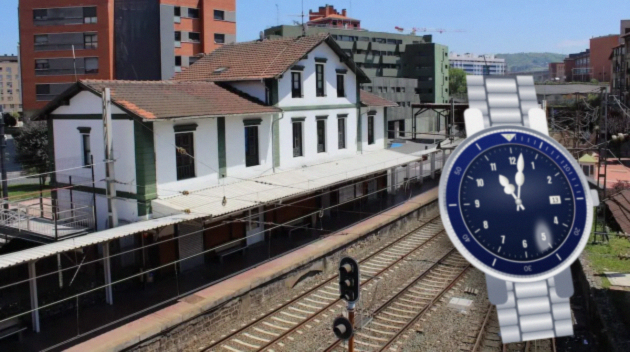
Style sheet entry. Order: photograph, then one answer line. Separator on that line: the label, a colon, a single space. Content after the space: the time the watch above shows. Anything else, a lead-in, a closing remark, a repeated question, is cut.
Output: 11:02
